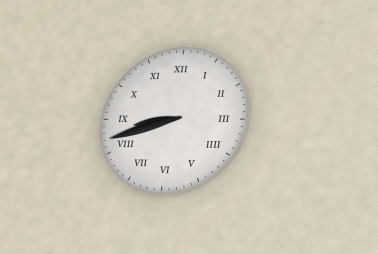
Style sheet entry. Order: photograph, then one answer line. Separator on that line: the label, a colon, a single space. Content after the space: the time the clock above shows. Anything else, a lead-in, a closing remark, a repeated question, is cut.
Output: 8:42
